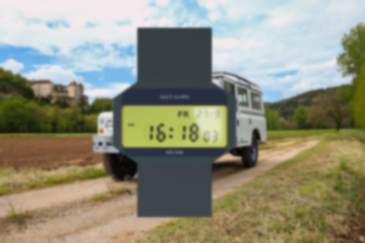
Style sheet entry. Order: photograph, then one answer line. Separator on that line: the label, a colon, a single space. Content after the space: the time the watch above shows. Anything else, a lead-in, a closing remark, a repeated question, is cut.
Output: 16:18:03
